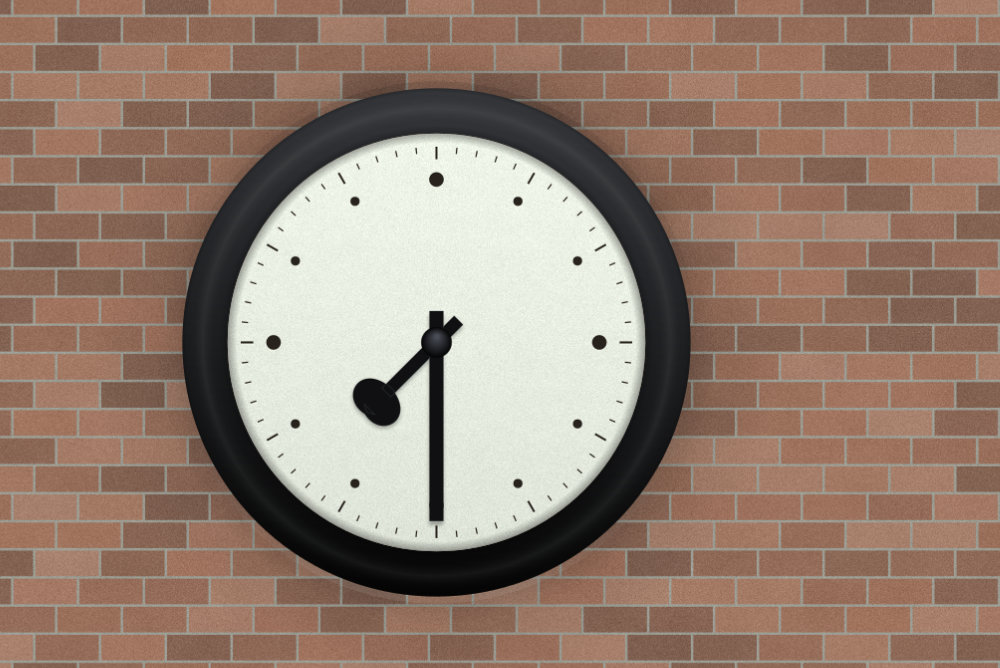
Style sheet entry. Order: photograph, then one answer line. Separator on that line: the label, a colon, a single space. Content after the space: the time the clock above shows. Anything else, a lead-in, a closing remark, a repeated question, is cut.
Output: 7:30
